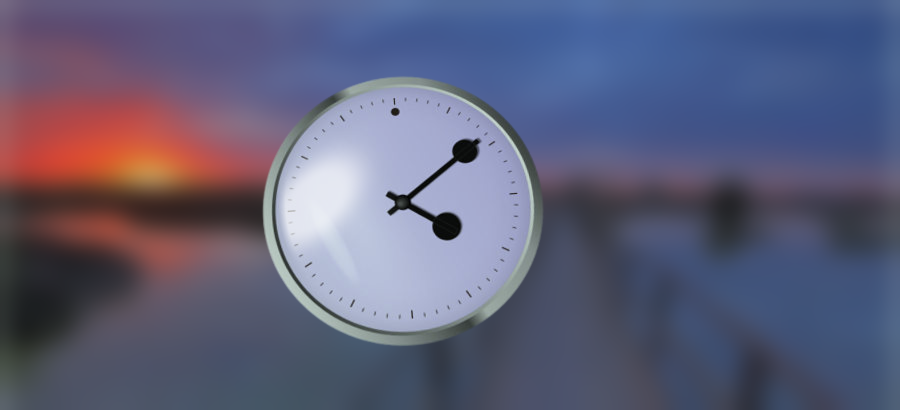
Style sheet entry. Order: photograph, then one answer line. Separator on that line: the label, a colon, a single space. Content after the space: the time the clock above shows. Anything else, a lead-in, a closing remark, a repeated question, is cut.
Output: 4:09
